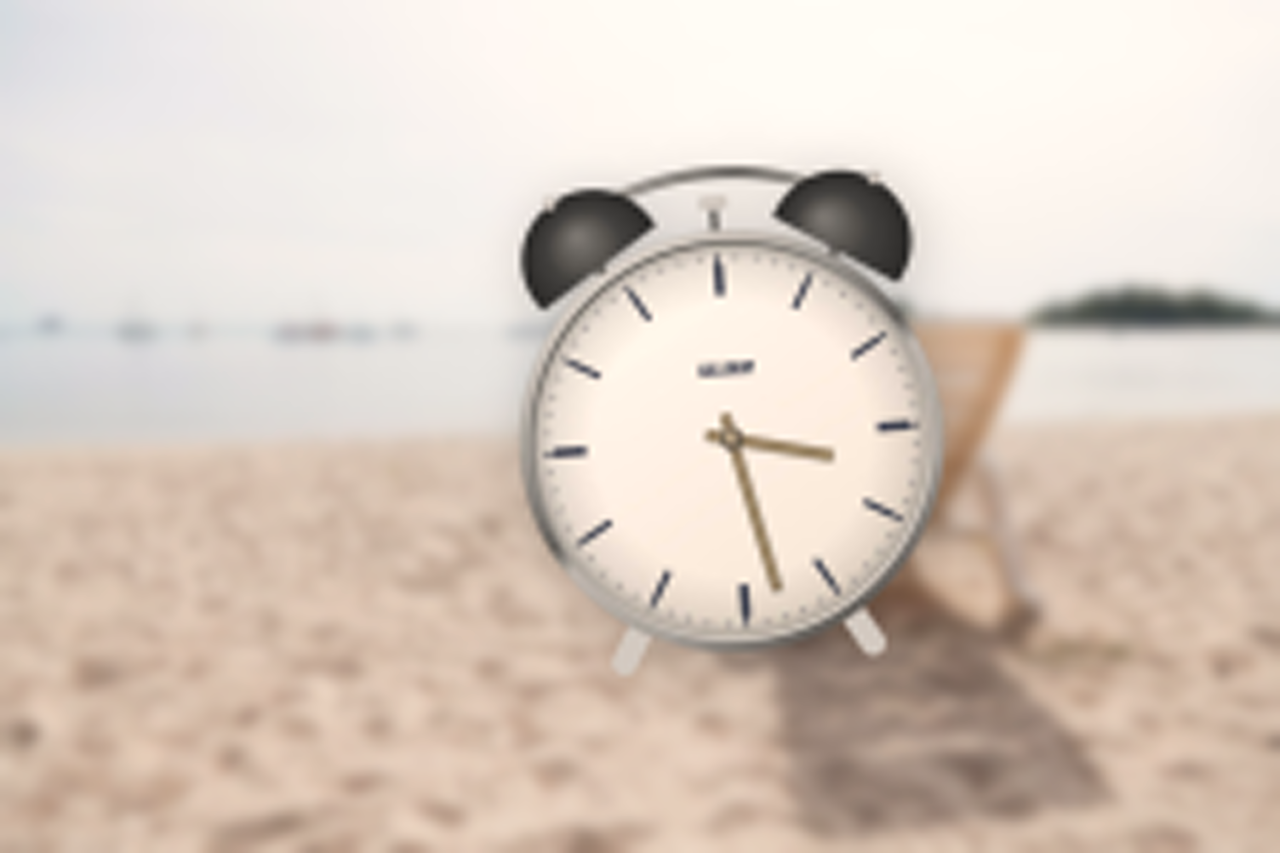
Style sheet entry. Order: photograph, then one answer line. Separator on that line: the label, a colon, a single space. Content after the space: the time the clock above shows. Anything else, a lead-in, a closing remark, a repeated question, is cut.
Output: 3:28
